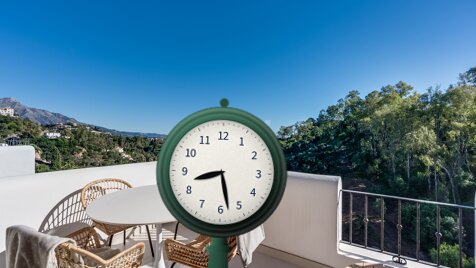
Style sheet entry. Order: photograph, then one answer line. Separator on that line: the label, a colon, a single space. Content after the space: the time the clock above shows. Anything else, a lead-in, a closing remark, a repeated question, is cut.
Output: 8:28
